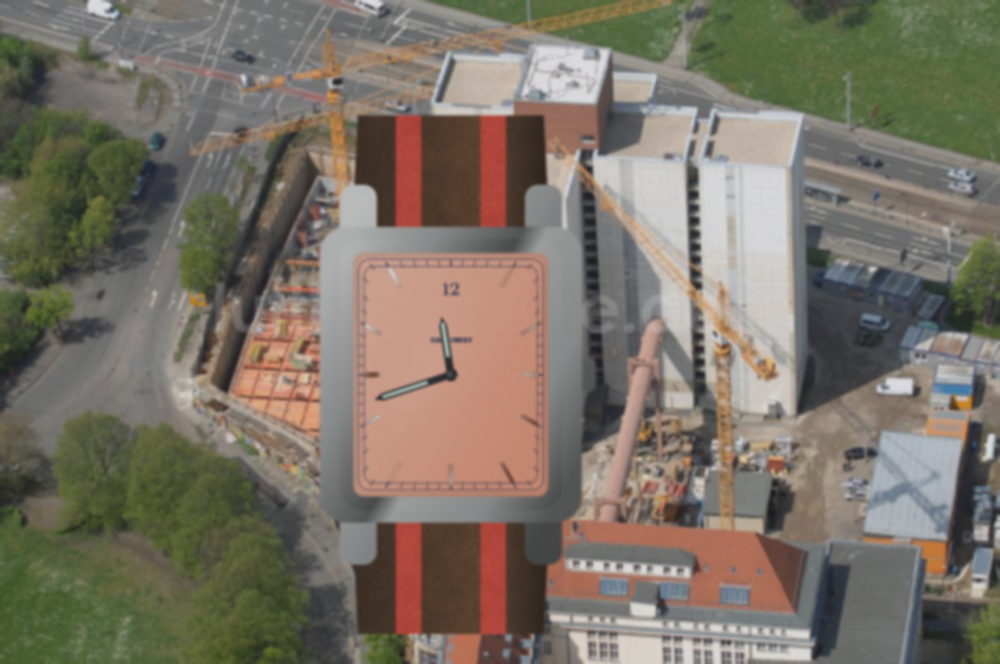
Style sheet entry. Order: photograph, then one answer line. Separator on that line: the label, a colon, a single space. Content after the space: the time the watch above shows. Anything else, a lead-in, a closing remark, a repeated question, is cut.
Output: 11:42
